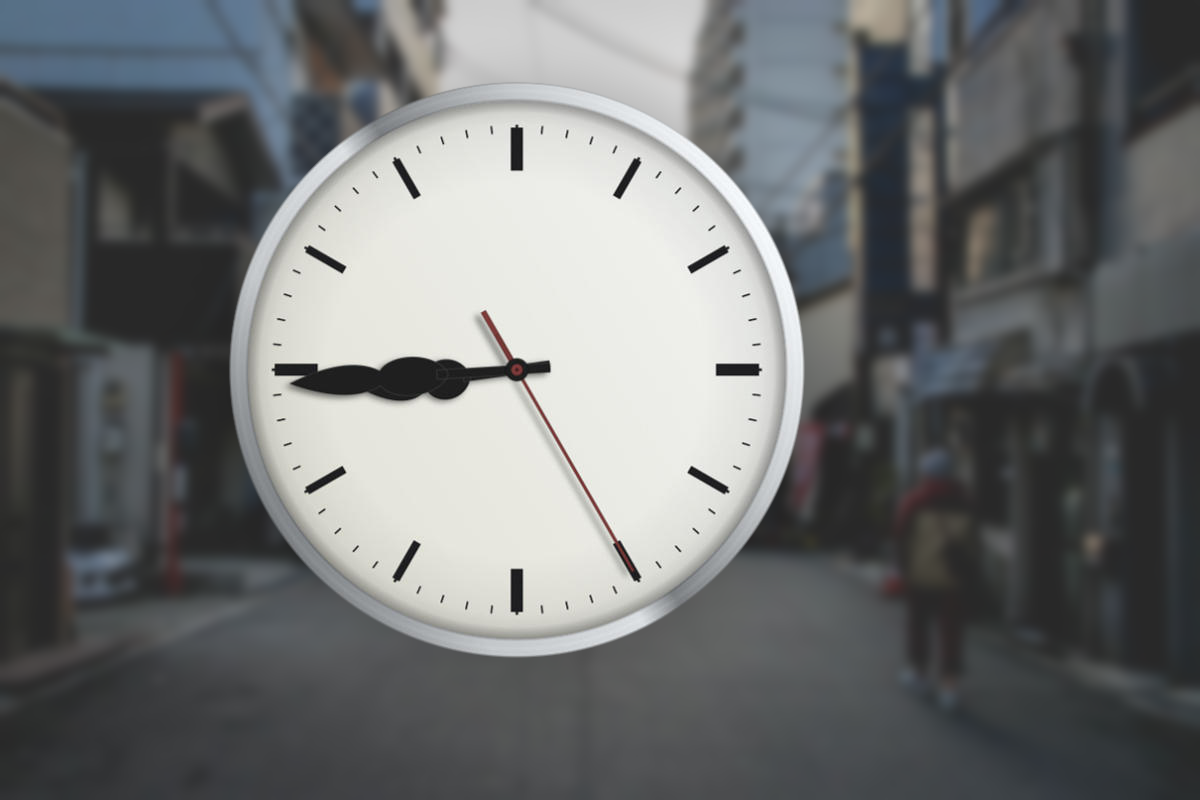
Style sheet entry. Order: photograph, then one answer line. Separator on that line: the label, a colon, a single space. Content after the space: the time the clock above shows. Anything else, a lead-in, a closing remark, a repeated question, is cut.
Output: 8:44:25
